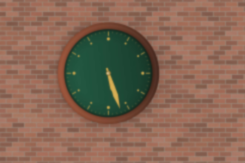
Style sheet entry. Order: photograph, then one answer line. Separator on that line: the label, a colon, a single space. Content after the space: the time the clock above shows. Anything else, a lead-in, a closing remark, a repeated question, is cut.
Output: 5:27
